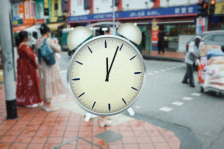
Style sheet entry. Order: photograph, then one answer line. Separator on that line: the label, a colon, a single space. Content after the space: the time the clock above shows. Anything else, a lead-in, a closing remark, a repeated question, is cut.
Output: 12:04
